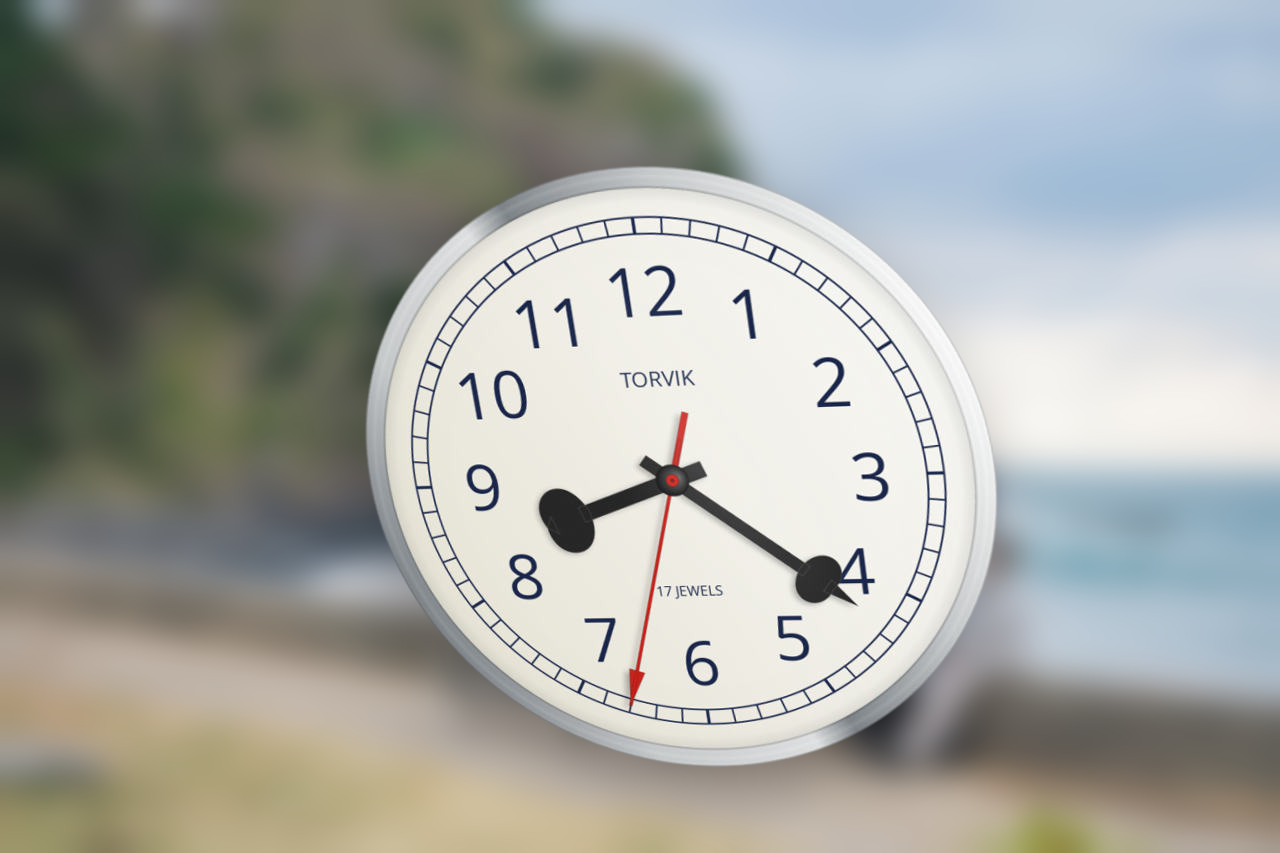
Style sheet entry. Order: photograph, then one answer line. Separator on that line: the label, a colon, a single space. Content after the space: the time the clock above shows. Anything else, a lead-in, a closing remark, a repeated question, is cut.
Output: 8:21:33
